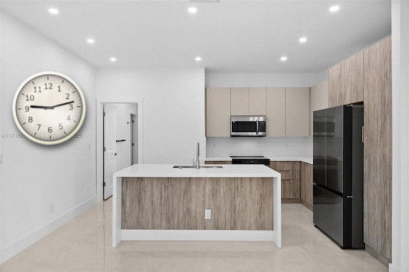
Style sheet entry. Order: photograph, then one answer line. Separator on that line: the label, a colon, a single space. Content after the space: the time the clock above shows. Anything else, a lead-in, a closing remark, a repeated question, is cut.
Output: 9:13
